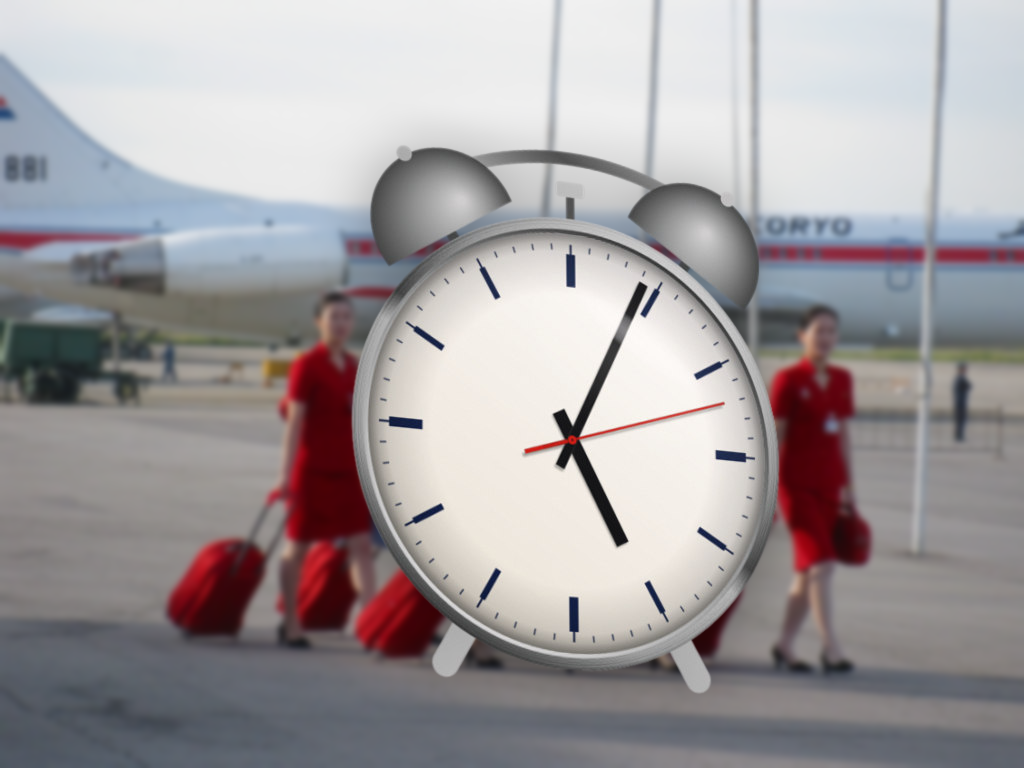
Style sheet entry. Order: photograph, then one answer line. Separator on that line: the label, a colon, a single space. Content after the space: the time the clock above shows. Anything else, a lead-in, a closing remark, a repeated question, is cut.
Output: 5:04:12
